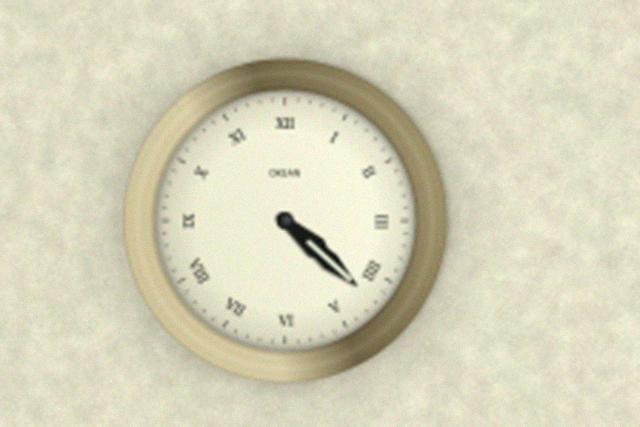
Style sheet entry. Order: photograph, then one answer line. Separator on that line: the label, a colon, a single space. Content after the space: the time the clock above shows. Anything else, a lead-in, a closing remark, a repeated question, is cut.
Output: 4:22
